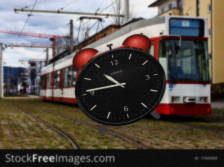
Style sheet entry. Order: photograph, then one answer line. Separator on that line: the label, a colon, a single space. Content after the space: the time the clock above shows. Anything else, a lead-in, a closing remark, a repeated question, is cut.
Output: 10:46
